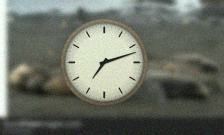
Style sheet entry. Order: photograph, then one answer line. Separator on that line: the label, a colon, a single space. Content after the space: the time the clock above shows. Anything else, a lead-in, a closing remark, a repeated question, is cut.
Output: 7:12
